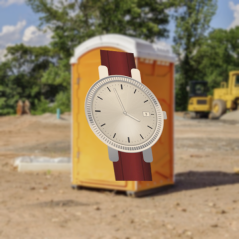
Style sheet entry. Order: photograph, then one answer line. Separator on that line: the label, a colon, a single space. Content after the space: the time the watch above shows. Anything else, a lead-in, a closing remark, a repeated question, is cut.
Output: 3:57
